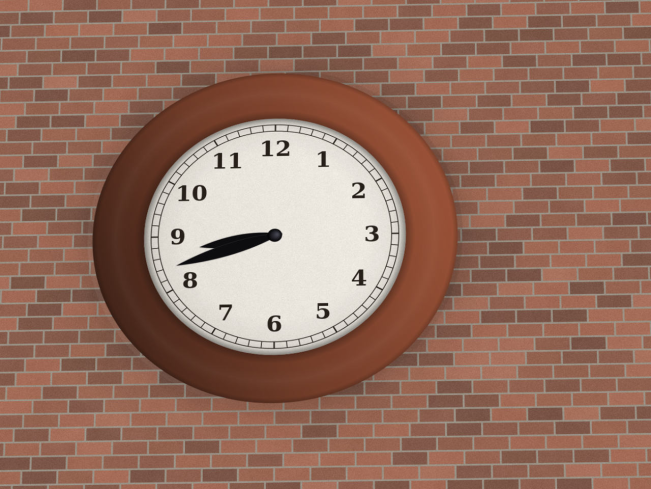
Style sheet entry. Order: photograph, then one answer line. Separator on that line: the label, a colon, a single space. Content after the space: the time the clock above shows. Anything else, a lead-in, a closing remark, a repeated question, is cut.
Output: 8:42
